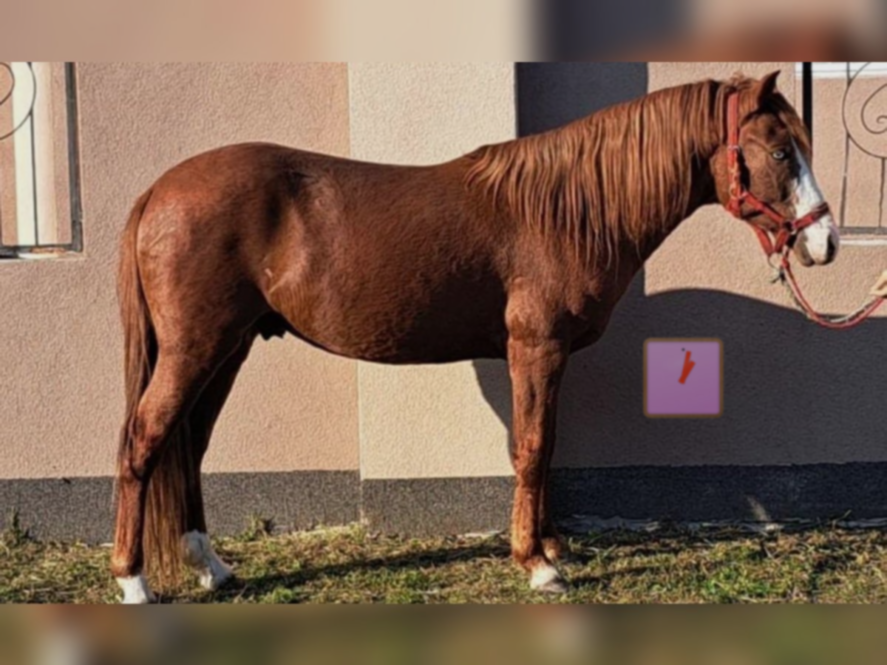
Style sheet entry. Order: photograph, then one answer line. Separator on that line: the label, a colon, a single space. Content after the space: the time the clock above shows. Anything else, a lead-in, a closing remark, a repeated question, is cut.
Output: 1:02
